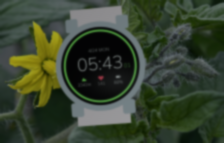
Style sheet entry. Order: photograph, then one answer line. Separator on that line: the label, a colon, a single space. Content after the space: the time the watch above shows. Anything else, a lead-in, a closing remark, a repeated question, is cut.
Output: 5:43
